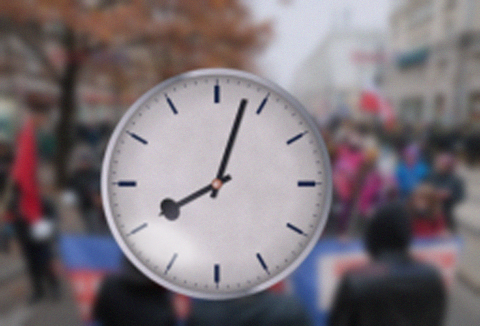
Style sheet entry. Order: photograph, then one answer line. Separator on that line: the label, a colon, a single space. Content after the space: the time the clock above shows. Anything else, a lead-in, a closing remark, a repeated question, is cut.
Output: 8:03
